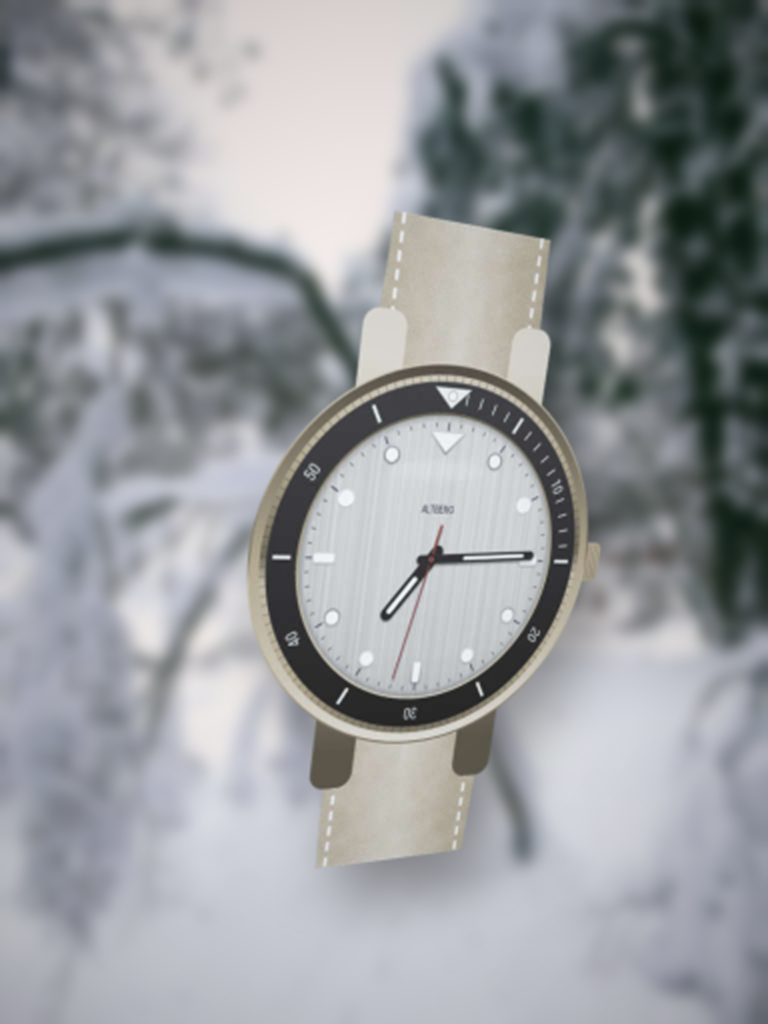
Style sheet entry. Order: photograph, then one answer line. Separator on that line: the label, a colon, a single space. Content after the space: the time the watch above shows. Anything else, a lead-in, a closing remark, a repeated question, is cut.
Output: 7:14:32
